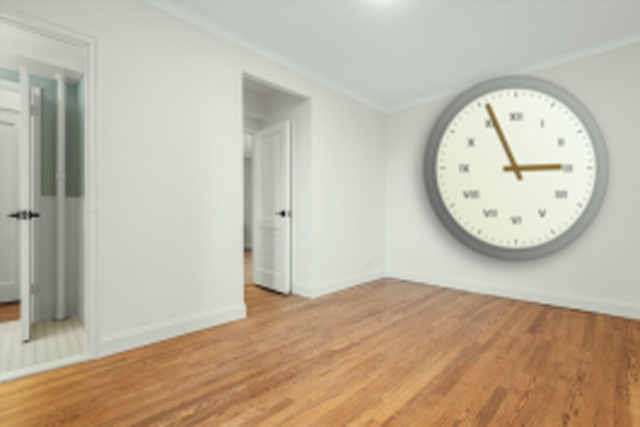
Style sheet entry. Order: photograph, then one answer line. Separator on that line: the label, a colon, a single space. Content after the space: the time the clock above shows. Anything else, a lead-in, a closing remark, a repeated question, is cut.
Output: 2:56
